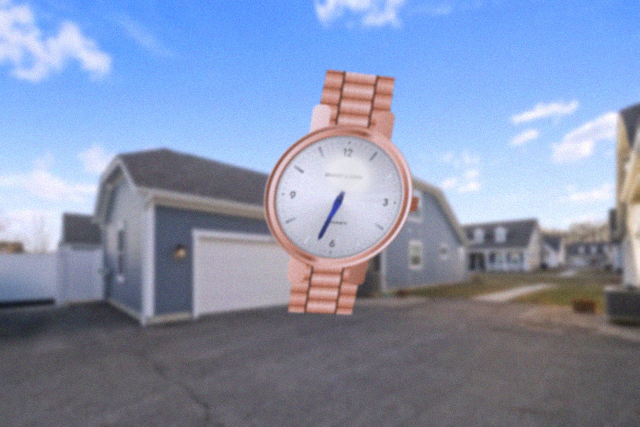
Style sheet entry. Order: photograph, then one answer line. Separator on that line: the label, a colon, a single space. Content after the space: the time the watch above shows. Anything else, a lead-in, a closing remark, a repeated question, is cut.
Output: 6:33
